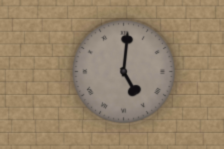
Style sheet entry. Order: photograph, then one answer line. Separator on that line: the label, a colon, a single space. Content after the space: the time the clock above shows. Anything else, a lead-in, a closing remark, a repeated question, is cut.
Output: 5:01
